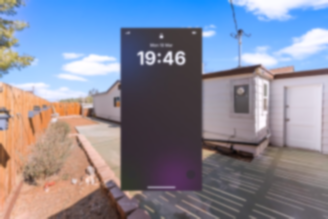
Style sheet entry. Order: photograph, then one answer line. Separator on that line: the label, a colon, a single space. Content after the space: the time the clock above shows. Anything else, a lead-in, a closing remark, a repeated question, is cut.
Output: 19:46
